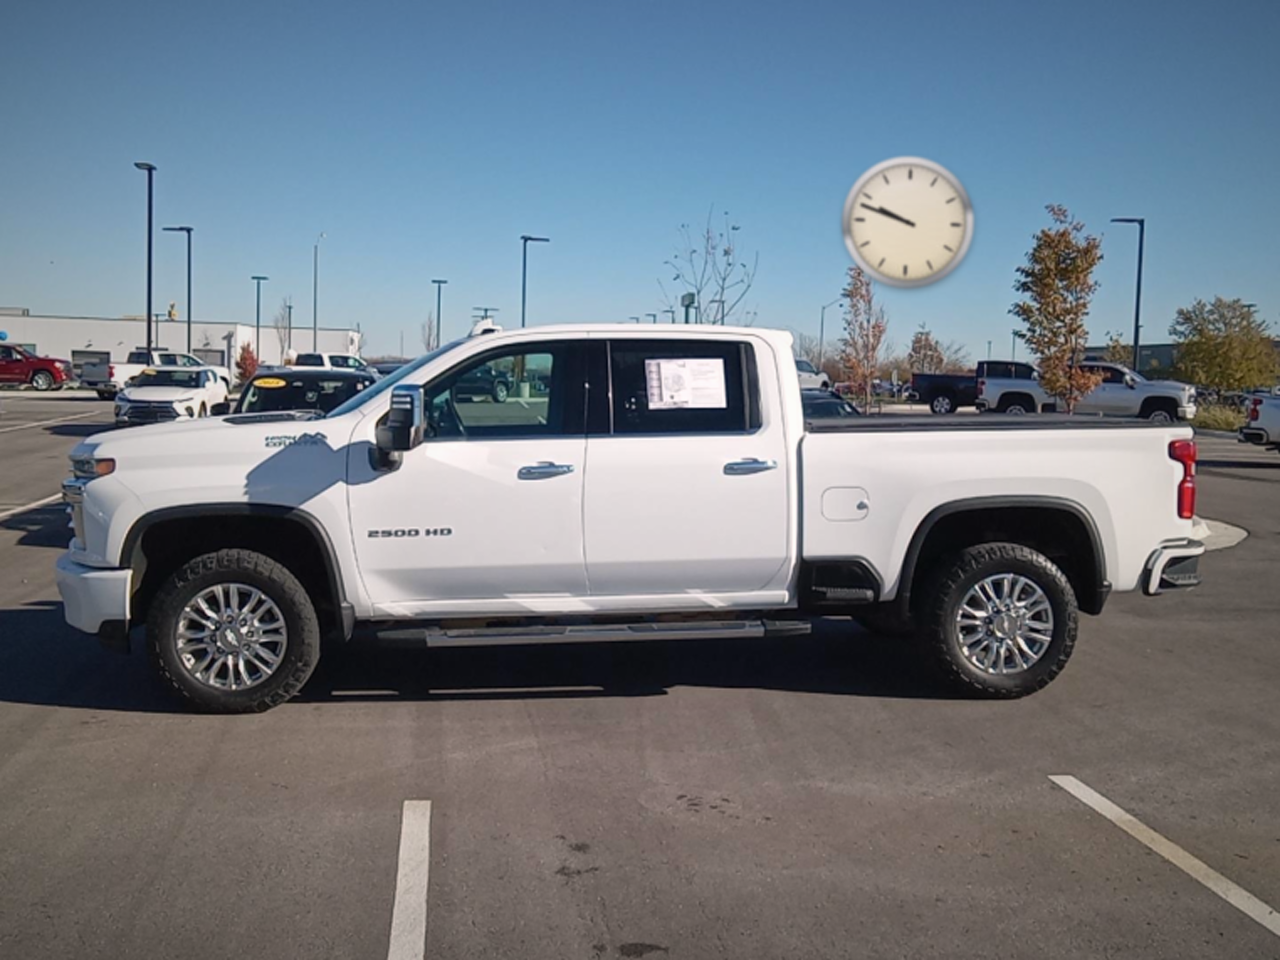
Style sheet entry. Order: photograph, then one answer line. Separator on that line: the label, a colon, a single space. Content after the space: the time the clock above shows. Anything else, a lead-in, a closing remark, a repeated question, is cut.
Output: 9:48
